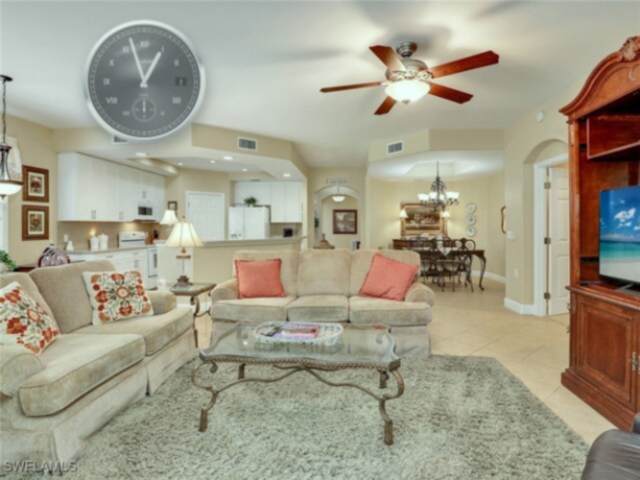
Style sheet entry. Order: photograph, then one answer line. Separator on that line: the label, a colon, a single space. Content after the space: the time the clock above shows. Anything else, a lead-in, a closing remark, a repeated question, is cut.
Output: 12:57
